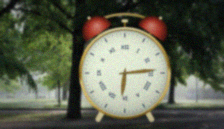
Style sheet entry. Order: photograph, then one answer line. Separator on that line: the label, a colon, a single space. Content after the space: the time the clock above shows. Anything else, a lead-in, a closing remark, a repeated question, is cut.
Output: 6:14
